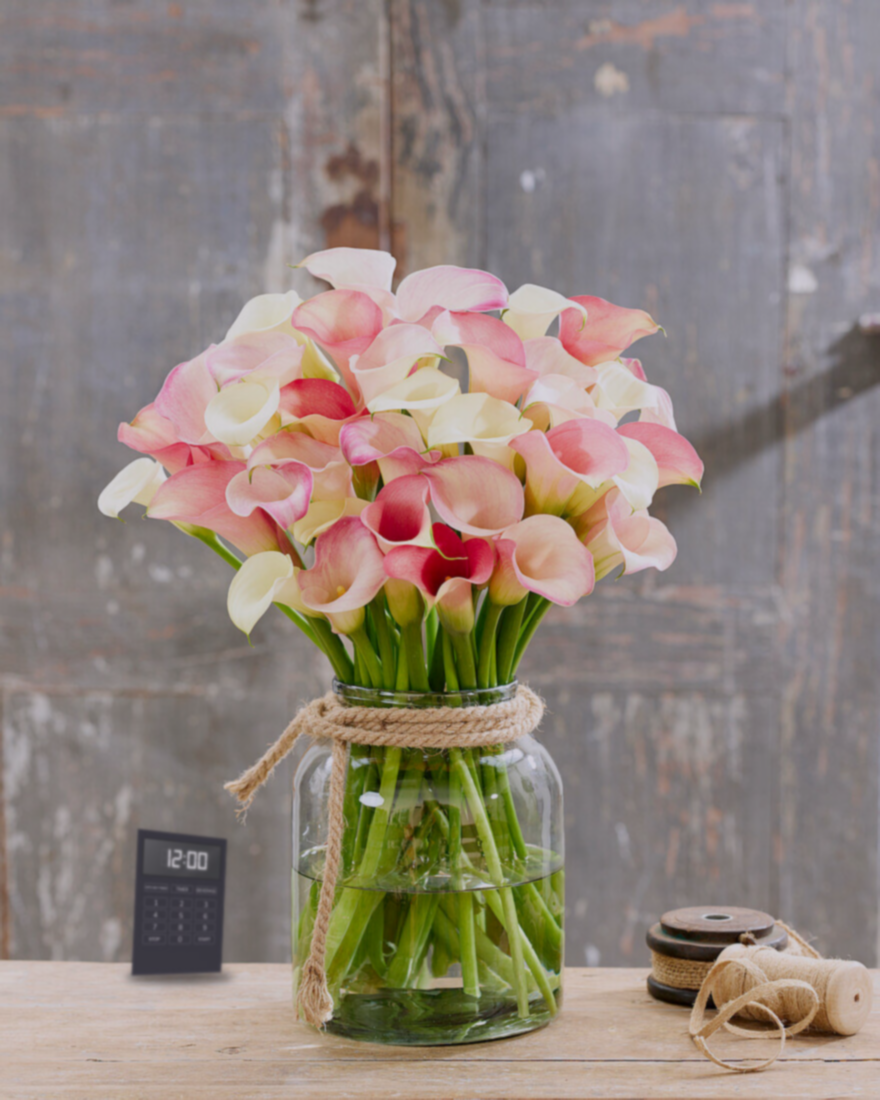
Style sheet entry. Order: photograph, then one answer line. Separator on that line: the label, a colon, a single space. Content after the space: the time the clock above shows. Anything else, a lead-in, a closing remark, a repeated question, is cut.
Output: 12:00
